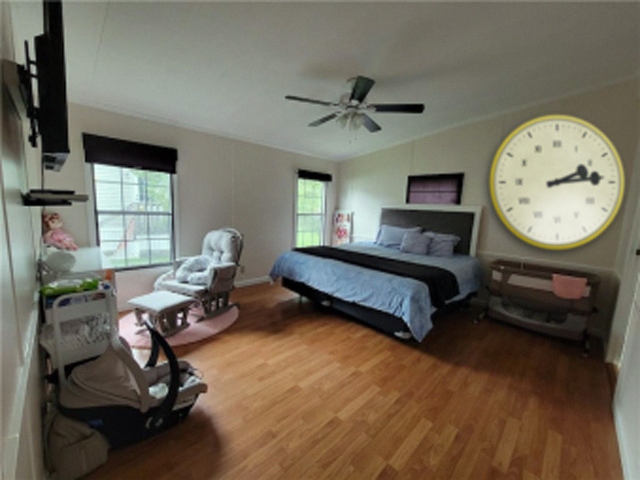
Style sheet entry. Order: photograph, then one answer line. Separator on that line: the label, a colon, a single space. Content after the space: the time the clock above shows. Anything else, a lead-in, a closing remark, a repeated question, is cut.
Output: 2:14
